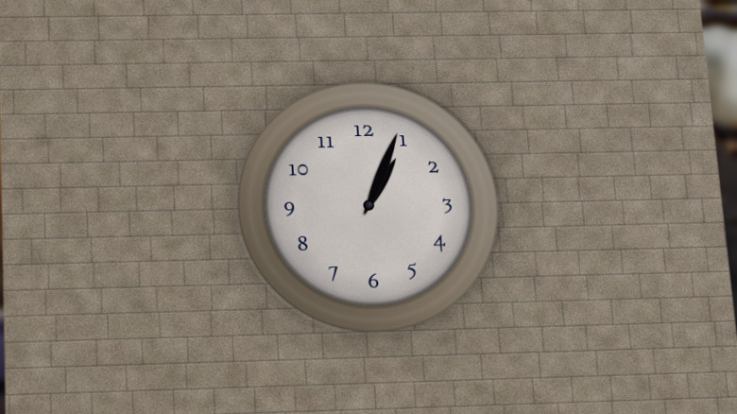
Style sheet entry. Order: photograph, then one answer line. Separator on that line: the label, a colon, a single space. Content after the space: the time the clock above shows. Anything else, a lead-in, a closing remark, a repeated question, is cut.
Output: 1:04
